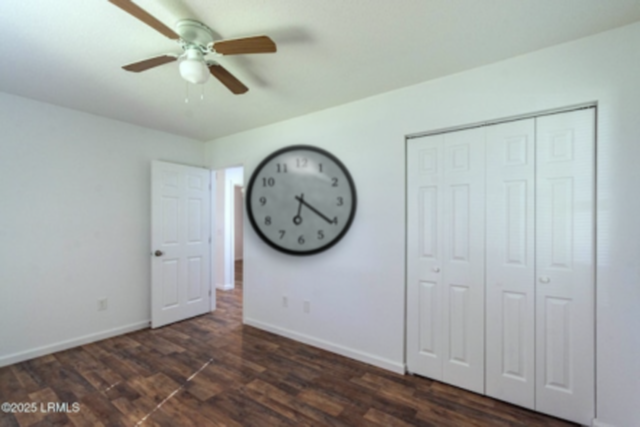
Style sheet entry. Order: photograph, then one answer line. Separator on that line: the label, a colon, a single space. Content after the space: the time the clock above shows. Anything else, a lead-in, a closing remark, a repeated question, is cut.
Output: 6:21
